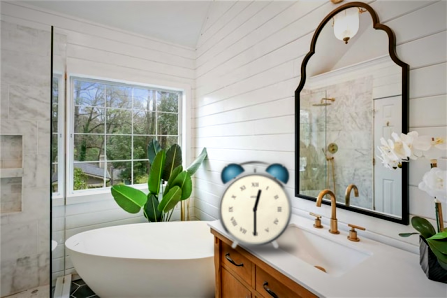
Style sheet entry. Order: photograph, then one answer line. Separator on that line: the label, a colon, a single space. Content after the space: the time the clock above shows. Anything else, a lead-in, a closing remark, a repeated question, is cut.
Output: 12:30
